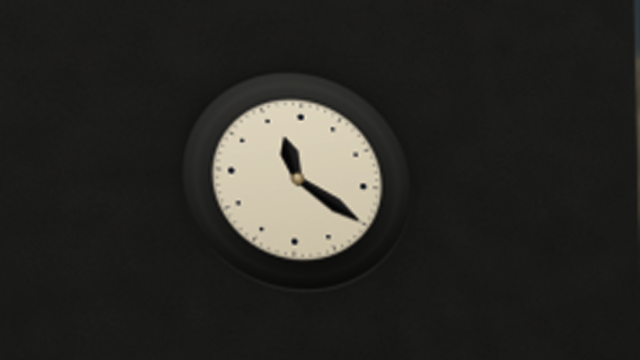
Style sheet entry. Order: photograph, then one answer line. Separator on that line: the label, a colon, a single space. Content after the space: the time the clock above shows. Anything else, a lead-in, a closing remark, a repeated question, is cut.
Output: 11:20
